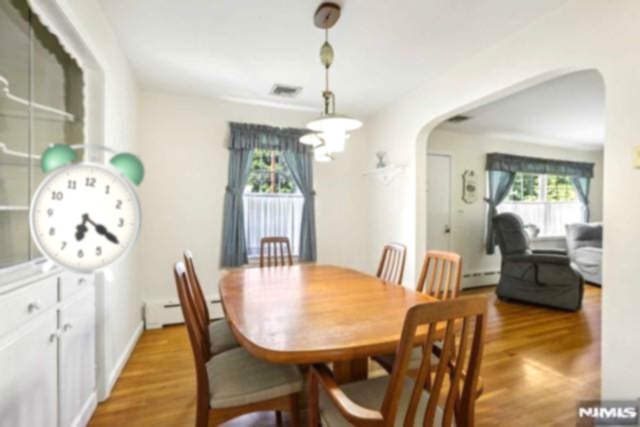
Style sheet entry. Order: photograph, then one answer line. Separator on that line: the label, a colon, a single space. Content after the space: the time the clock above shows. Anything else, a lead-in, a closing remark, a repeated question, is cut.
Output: 6:20
